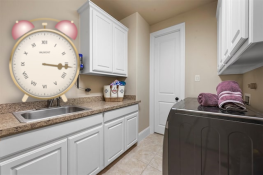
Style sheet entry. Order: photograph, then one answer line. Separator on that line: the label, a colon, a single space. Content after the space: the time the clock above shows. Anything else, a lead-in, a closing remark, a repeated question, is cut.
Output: 3:16
